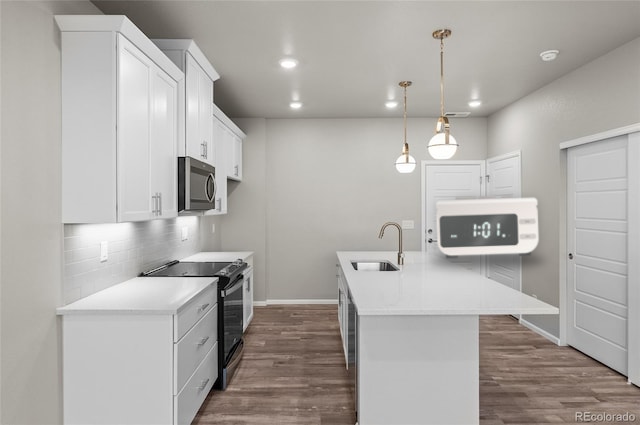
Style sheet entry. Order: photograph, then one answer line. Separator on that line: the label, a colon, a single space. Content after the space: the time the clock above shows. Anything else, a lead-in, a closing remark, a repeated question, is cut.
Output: 1:01
